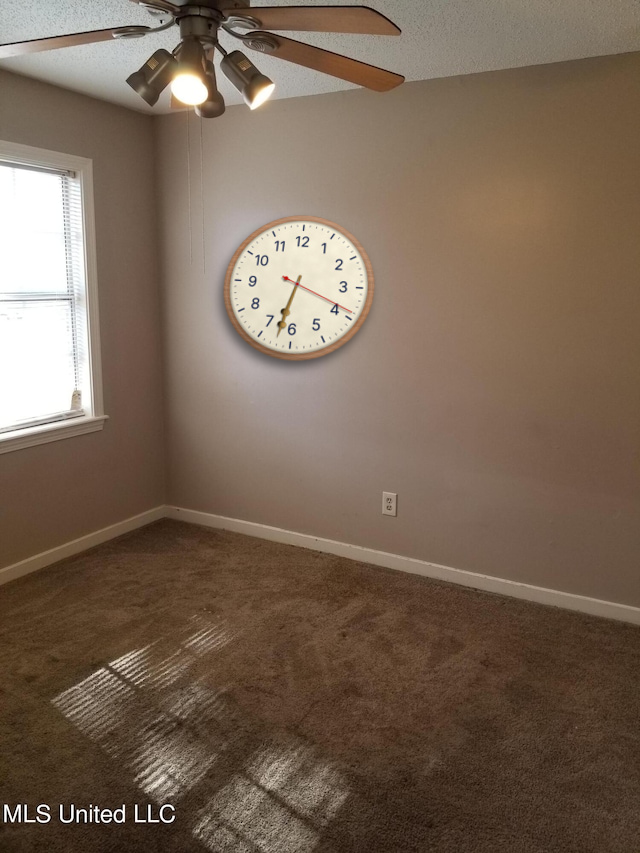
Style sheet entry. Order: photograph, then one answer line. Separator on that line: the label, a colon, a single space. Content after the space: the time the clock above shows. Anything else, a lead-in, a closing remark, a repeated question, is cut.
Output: 6:32:19
